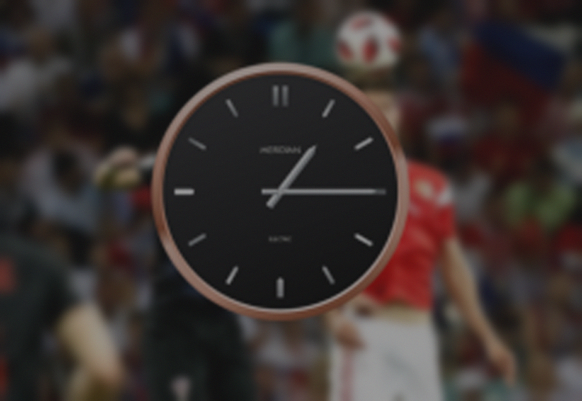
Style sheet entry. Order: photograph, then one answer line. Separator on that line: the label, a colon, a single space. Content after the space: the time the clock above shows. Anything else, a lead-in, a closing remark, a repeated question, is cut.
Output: 1:15
